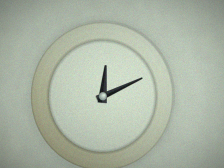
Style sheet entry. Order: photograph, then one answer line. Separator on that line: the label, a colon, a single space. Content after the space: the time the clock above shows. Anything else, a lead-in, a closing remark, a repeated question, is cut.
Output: 12:11
